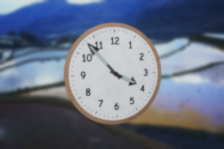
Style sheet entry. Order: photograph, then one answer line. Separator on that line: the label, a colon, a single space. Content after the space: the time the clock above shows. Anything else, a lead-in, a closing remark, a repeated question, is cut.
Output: 3:53
